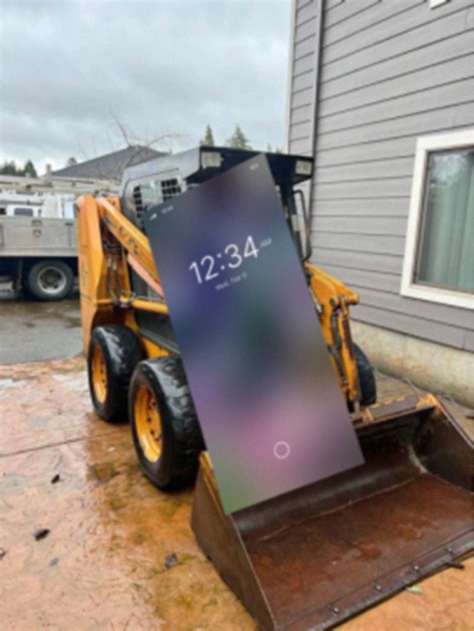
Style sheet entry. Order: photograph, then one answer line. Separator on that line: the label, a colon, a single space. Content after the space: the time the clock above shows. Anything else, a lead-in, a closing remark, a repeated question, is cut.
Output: 12:34
